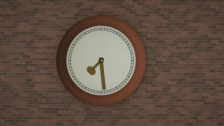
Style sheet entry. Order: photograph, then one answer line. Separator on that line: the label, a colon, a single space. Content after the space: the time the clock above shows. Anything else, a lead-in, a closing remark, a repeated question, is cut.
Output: 7:29
